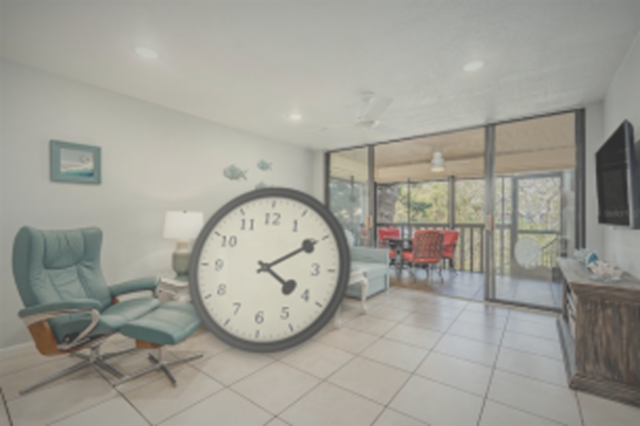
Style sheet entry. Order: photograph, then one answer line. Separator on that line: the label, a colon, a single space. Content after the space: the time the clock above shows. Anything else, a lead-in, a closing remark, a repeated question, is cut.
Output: 4:10
